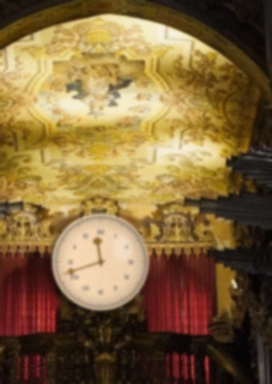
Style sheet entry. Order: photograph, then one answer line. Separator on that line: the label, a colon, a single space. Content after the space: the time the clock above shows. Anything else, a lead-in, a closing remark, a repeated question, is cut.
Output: 11:42
